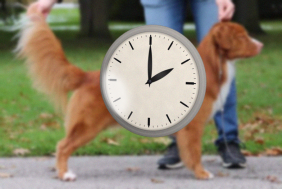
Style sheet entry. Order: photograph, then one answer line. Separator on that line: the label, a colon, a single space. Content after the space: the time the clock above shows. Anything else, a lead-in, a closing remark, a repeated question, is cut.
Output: 2:00
